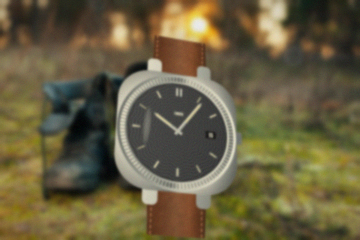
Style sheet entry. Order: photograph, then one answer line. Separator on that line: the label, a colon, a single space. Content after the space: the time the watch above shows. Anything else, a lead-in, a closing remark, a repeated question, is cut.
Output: 10:06
